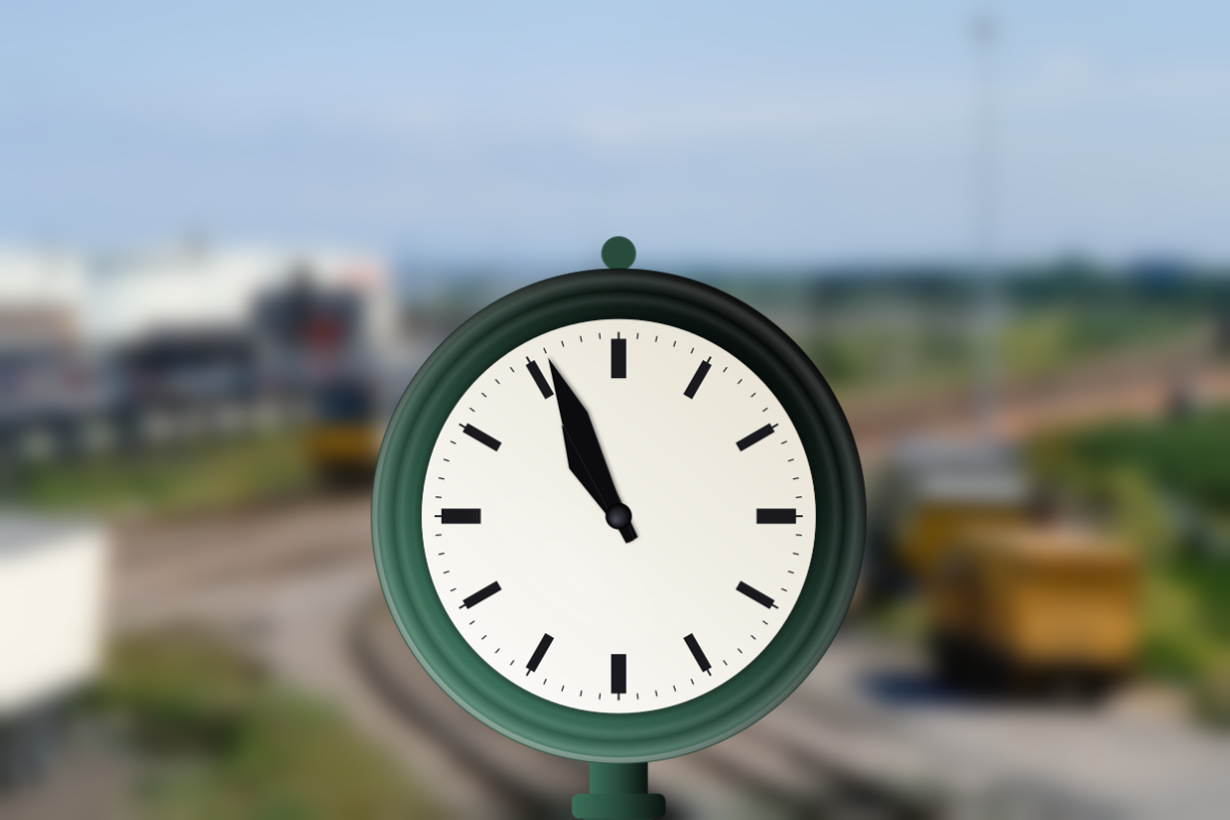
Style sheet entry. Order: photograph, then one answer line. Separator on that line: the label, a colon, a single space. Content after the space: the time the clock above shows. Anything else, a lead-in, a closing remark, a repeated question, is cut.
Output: 10:56
